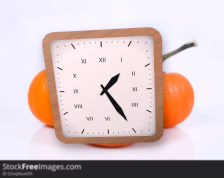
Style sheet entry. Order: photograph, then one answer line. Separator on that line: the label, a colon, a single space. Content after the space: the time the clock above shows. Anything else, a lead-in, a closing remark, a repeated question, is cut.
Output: 1:25
